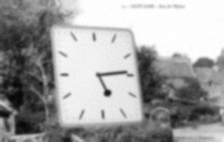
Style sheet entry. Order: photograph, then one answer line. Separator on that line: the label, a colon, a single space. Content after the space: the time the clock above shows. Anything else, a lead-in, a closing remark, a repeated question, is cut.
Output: 5:14
